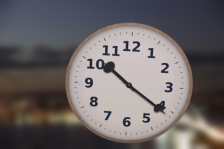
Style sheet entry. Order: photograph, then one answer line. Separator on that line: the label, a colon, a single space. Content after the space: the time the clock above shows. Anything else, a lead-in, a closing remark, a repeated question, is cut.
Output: 10:21
